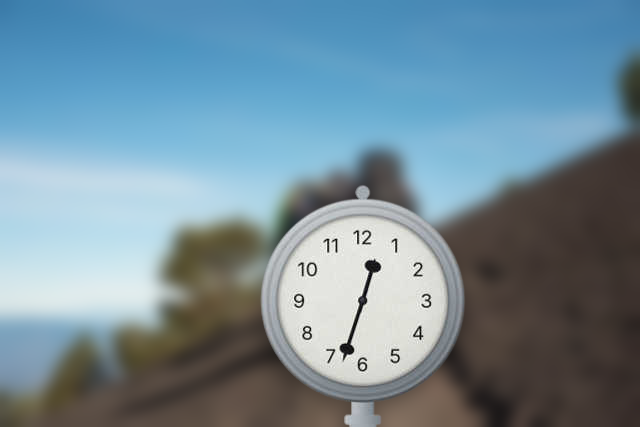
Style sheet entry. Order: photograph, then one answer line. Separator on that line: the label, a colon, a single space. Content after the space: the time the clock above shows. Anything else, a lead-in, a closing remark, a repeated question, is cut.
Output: 12:33
